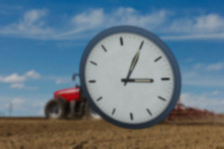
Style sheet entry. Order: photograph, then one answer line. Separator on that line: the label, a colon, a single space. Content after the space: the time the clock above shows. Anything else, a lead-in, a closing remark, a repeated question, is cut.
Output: 3:05
